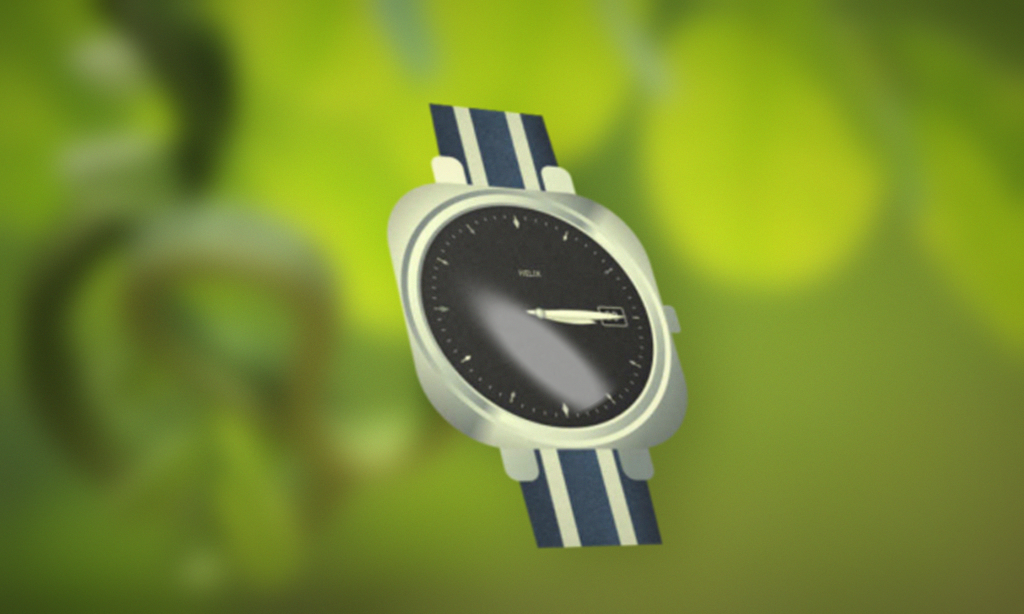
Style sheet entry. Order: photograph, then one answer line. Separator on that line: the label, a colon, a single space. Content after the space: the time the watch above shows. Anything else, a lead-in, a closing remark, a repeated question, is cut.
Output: 3:15
